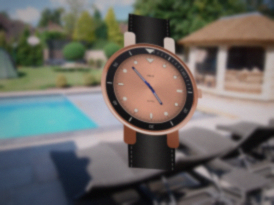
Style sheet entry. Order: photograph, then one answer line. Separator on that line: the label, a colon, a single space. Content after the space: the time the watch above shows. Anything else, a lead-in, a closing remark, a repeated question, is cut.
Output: 4:53
